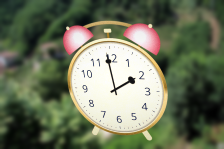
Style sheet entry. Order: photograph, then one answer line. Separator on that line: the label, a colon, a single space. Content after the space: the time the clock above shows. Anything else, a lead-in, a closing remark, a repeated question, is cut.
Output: 1:59
